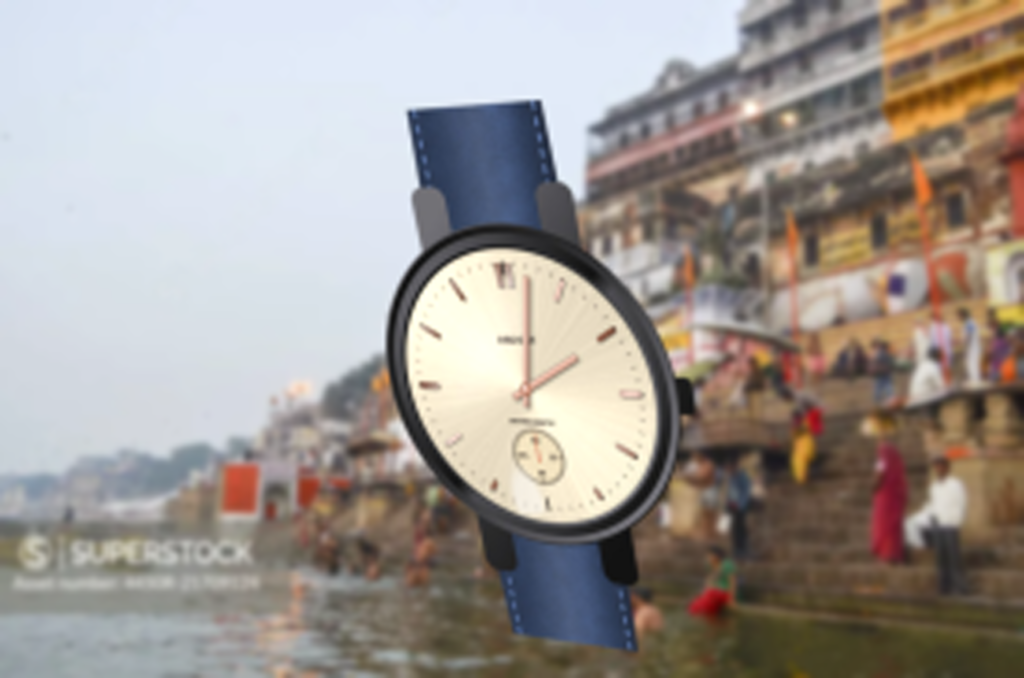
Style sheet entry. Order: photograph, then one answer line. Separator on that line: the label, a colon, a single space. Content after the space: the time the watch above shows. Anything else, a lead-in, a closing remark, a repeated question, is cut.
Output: 2:02
